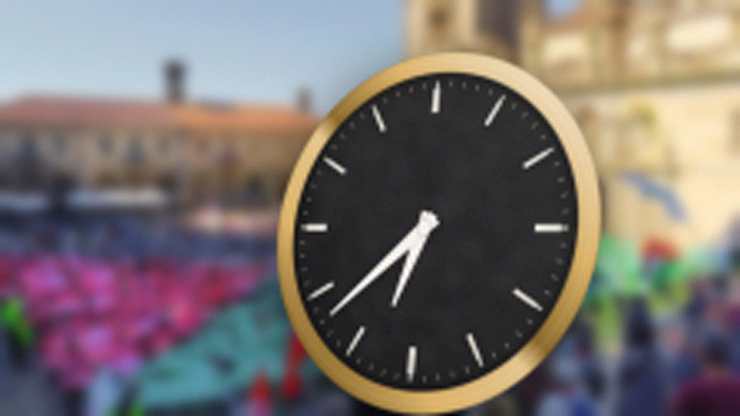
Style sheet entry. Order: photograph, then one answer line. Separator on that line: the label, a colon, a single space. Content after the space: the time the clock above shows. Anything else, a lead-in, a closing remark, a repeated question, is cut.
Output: 6:38
